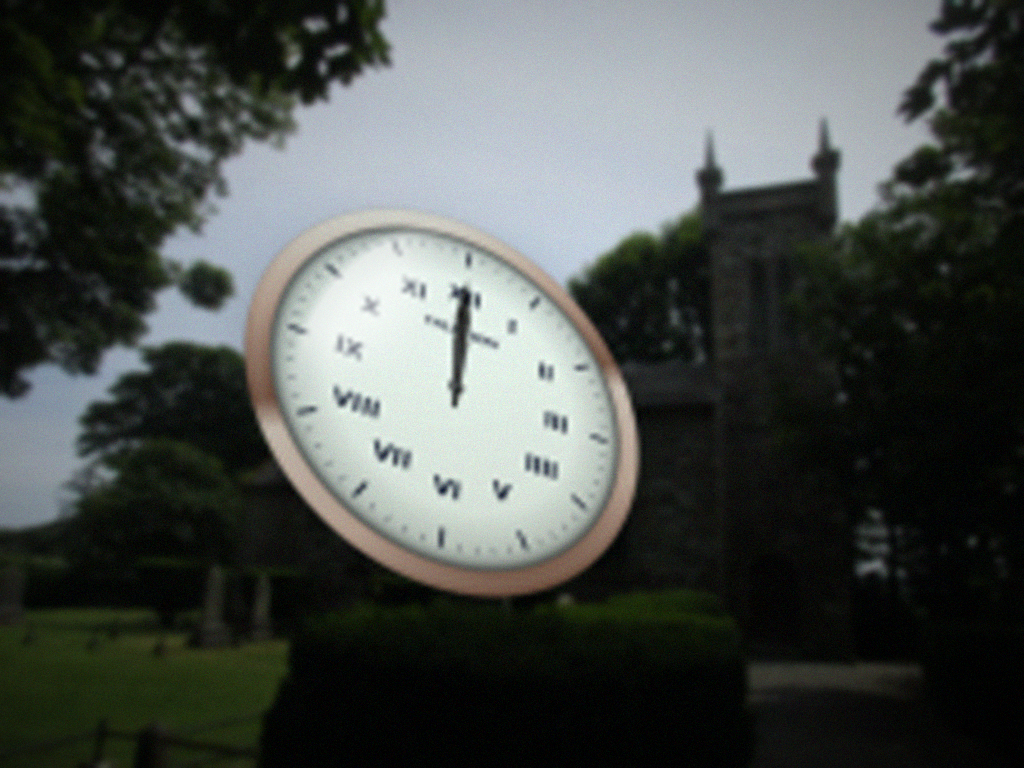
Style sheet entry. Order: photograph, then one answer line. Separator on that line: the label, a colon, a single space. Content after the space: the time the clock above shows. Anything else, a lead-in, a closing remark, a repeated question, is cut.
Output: 12:00
